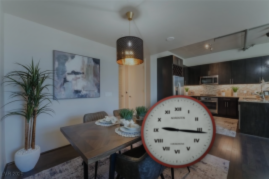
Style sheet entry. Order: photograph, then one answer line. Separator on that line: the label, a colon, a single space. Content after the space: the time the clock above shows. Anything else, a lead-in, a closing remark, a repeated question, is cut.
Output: 9:16
